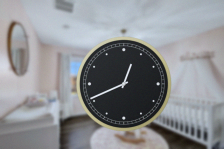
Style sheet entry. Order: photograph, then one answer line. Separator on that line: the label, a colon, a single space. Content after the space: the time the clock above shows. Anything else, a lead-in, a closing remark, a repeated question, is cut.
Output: 12:41
